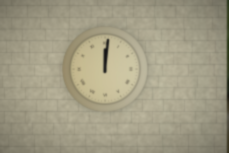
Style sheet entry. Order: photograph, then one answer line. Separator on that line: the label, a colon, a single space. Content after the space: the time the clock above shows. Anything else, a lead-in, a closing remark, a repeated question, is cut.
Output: 12:01
